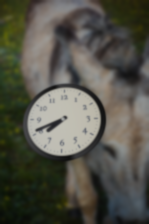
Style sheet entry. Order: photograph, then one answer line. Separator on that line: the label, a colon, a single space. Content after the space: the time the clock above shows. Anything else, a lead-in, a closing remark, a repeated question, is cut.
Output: 7:41
